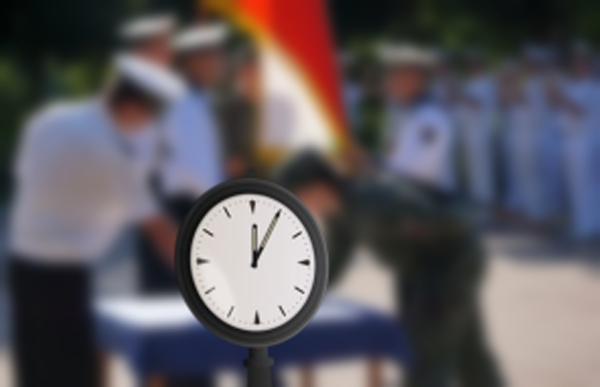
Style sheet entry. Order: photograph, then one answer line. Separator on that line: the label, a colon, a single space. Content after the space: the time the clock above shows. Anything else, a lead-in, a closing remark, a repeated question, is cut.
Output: 12:05
